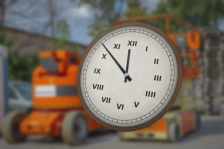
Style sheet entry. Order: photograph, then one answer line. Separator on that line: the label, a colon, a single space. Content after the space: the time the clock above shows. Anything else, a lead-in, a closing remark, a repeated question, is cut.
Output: 11:52
